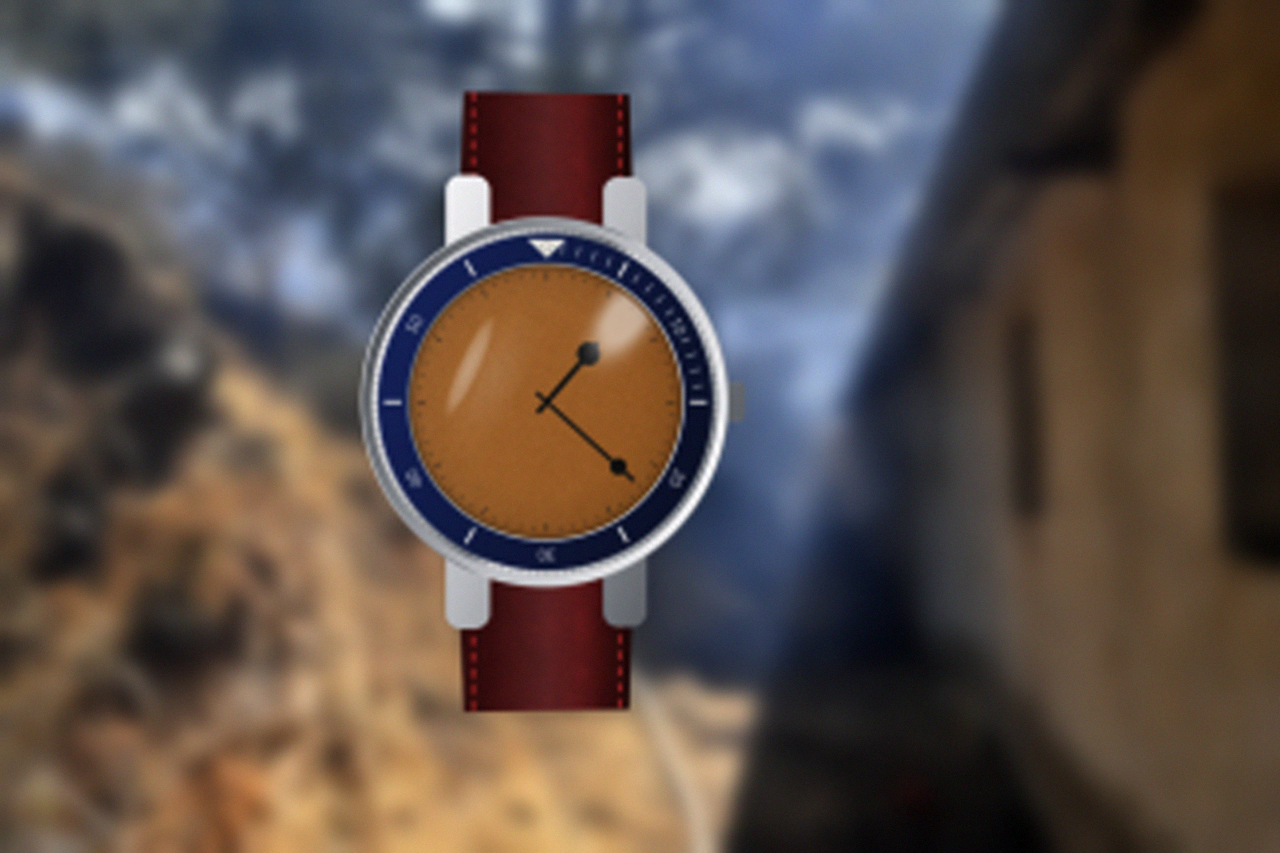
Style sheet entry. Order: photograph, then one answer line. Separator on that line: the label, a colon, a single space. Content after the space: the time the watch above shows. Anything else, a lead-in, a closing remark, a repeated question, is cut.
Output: 1:22
